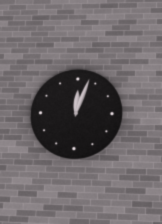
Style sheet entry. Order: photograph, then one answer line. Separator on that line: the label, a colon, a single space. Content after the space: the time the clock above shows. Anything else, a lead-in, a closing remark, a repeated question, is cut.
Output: 12:03
